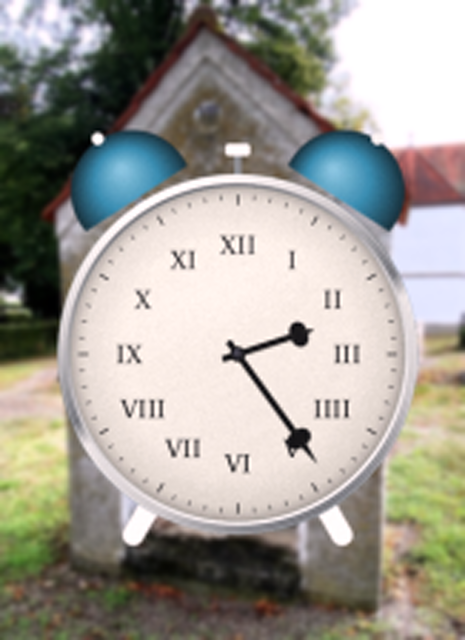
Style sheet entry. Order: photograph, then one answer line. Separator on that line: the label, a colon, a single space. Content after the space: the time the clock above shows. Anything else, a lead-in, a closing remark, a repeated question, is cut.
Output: 2:24
